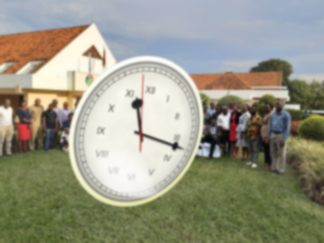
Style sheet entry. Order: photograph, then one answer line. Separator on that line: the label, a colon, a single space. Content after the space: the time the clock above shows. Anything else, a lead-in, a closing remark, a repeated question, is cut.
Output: 11:16:58
